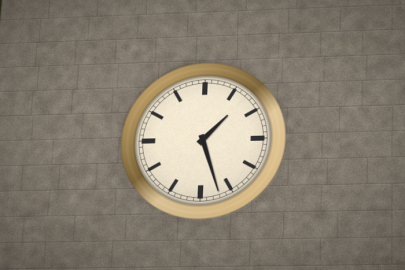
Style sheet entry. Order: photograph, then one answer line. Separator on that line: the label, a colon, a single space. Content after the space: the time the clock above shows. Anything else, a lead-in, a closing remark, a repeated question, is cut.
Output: 1:27
